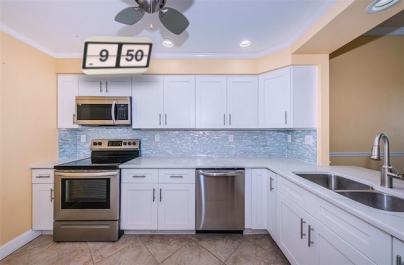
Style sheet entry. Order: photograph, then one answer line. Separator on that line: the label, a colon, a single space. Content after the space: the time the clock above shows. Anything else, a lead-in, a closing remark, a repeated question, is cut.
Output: 9:50
